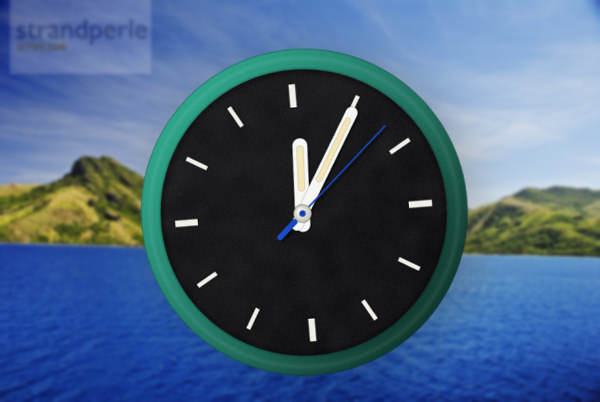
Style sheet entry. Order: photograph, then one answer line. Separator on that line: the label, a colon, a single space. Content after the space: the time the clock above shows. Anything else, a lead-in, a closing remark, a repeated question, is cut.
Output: 12:05:08
